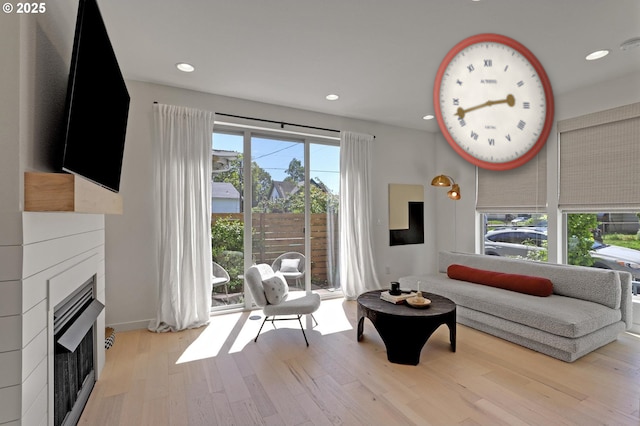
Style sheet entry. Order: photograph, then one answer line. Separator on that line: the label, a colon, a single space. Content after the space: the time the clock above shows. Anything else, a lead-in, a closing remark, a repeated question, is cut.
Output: 2:42
